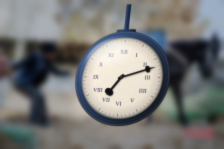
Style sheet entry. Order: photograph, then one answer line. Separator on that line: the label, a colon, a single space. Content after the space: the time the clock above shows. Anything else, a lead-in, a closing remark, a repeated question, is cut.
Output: 7:12
